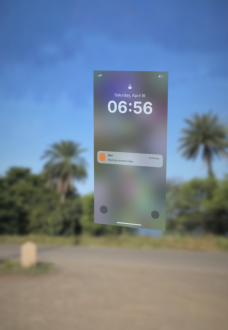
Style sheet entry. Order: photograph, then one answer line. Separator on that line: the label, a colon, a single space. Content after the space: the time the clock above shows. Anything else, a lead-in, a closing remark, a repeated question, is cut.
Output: 6:56
